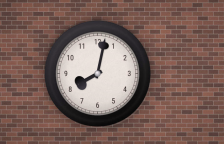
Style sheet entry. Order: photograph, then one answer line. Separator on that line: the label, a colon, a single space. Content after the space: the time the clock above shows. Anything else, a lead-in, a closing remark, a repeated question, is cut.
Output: 8:02
